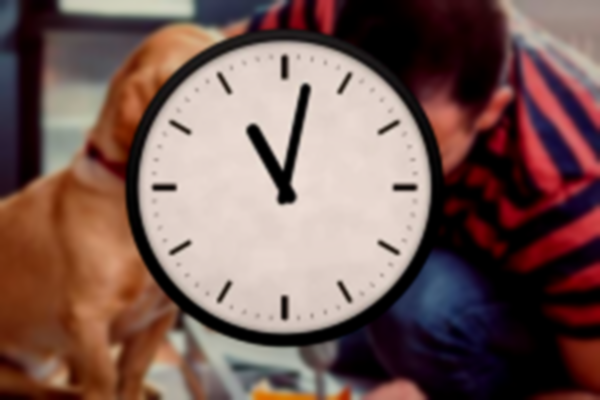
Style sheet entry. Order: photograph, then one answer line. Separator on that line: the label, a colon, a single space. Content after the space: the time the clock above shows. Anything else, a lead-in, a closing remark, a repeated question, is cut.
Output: 11:02
